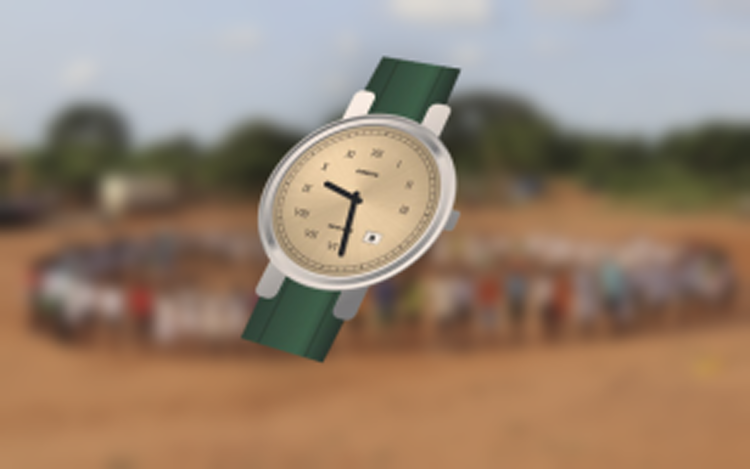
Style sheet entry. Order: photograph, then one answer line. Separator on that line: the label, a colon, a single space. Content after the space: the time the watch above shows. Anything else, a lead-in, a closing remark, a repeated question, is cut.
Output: 9:28
